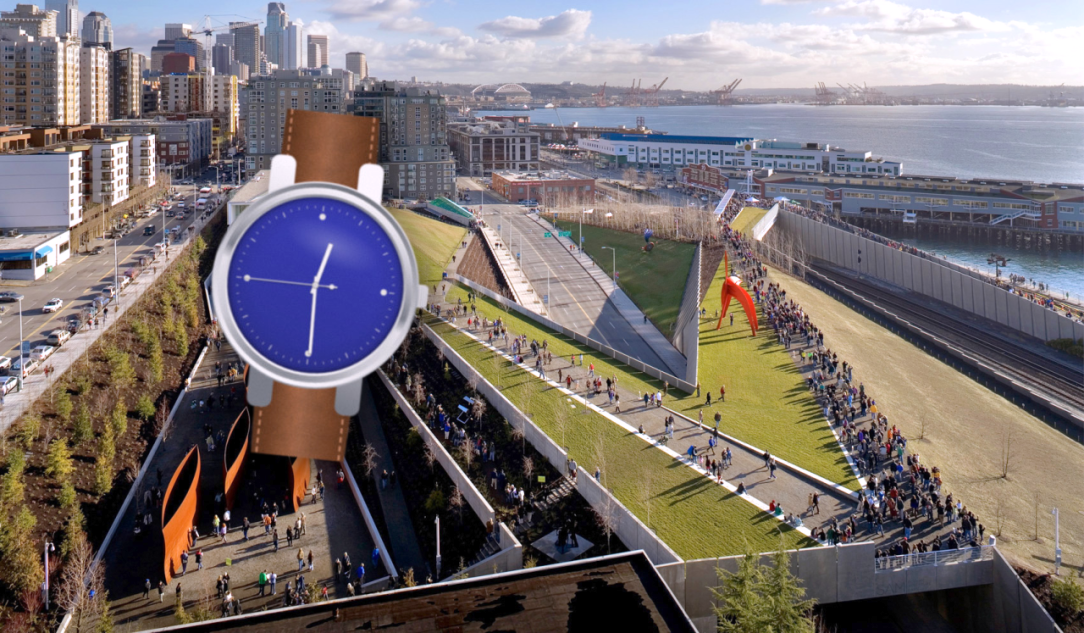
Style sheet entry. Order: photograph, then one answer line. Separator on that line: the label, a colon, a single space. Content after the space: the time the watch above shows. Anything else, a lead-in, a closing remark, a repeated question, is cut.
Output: 12:29:45
